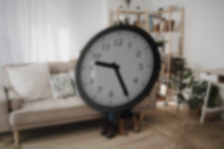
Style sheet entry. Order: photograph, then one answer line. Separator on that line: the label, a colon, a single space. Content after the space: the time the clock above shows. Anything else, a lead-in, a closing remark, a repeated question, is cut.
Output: 9:25
